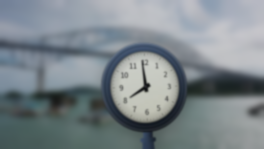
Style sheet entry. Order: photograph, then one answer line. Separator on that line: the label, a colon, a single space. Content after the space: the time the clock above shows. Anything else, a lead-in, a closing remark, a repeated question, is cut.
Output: 7:59
